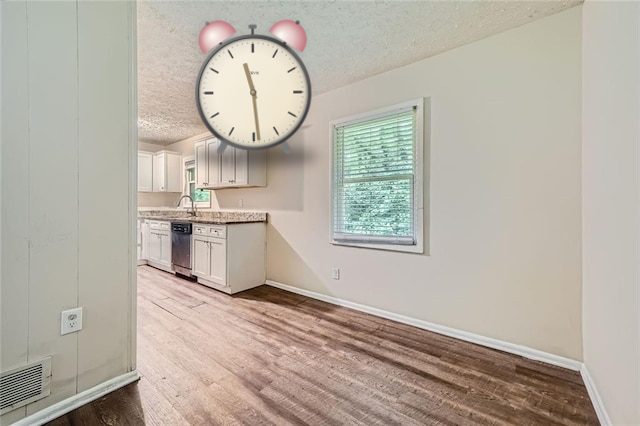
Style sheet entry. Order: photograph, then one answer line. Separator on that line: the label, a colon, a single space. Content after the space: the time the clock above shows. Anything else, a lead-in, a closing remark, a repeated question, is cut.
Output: 11:29
